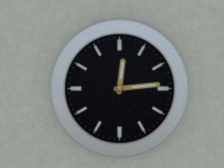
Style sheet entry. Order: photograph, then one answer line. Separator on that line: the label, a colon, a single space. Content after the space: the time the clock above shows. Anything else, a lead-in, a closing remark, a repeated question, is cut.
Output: 12:14
